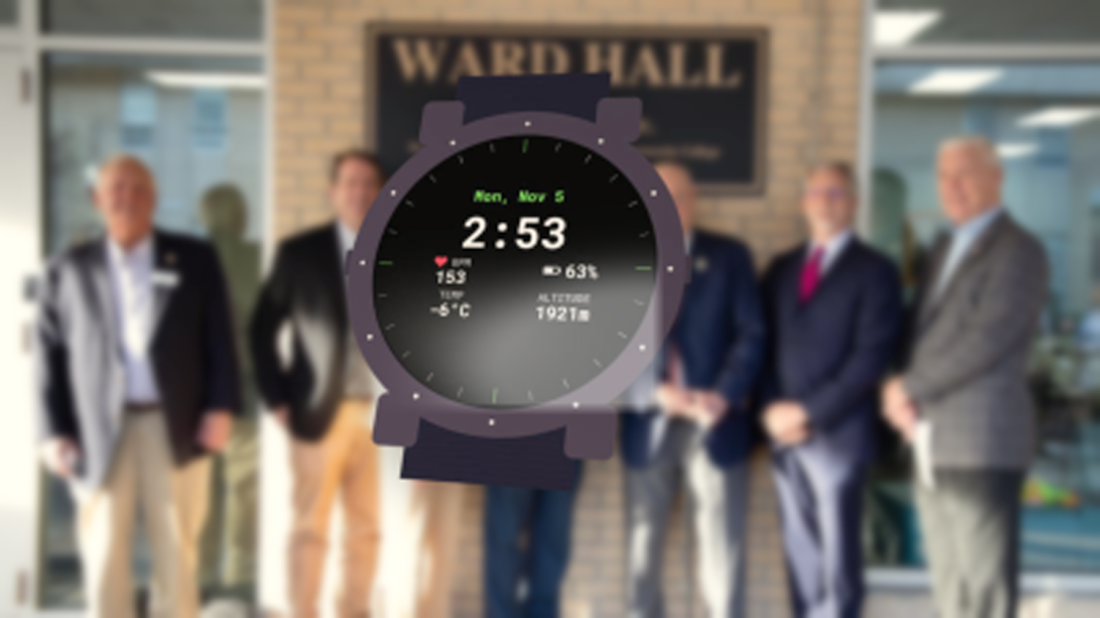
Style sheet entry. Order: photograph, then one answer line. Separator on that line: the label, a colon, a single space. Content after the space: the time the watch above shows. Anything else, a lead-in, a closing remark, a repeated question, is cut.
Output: 2:53
